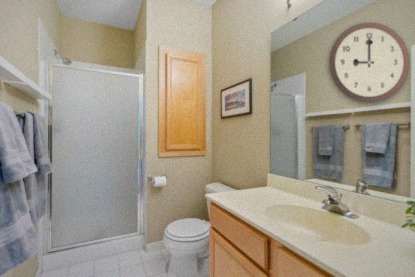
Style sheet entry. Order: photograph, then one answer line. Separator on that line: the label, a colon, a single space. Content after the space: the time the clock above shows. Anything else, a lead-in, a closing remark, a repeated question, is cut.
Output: 9:00
